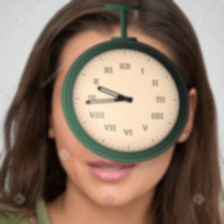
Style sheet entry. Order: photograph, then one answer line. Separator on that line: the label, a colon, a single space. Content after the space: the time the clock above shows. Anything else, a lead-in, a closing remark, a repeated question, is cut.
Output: 9:44
